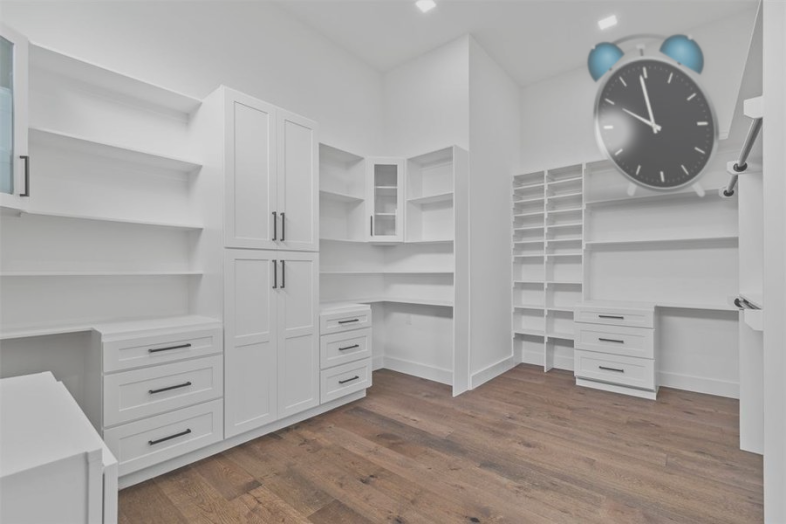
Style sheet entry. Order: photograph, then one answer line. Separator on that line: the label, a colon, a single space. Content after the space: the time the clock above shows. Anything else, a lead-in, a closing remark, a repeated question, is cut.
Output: 9:59
